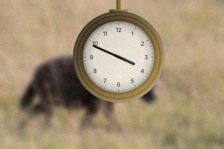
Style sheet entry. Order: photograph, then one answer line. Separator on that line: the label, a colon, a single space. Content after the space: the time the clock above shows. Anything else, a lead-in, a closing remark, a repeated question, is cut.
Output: 3:49
